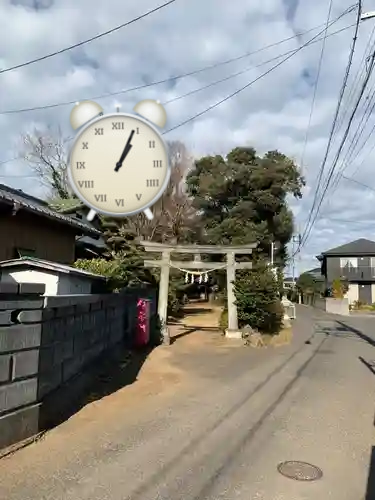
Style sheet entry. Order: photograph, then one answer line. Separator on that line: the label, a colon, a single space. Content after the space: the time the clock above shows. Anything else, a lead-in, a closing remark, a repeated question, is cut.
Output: 1:04
